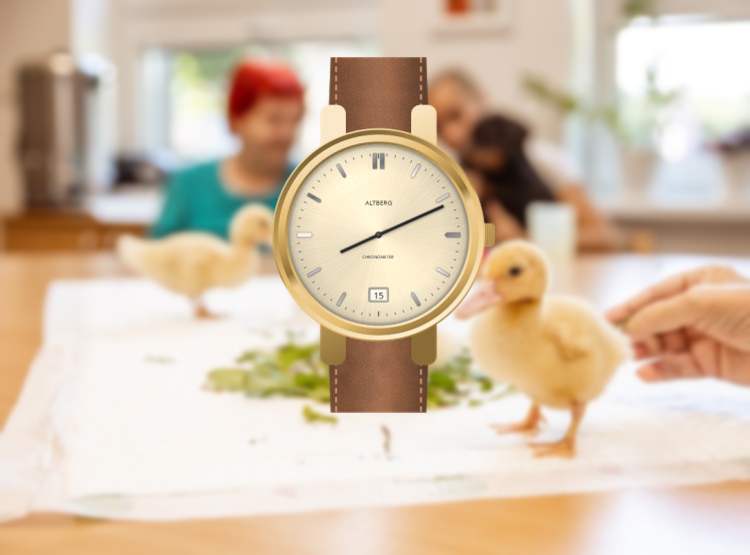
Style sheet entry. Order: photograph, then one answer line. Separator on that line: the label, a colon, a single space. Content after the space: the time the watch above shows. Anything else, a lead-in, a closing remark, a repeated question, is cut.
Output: 8:11
